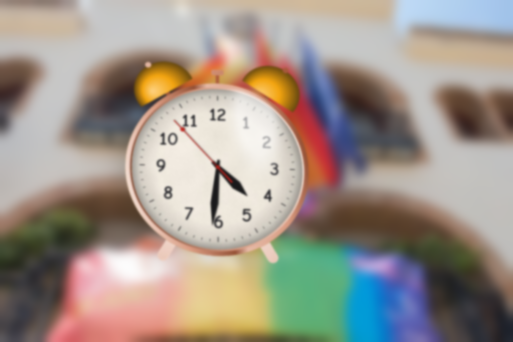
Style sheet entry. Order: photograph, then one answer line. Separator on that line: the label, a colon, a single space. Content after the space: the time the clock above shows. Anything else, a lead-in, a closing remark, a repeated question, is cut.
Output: 4:30:53
